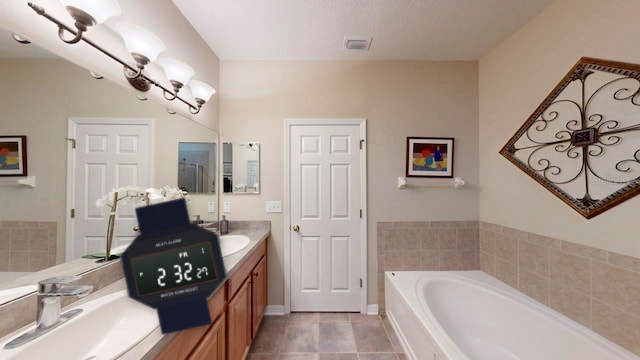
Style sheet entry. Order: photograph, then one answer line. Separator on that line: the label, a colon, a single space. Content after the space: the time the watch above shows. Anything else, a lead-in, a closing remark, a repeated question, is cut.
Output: 2:32:27
